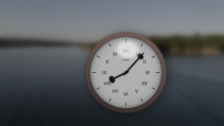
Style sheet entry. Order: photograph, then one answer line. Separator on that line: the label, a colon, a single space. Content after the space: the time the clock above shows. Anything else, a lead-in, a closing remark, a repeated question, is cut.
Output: 8:07
